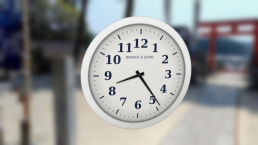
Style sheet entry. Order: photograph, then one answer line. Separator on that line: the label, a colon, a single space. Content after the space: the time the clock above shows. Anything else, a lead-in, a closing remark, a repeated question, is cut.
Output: 8:24
